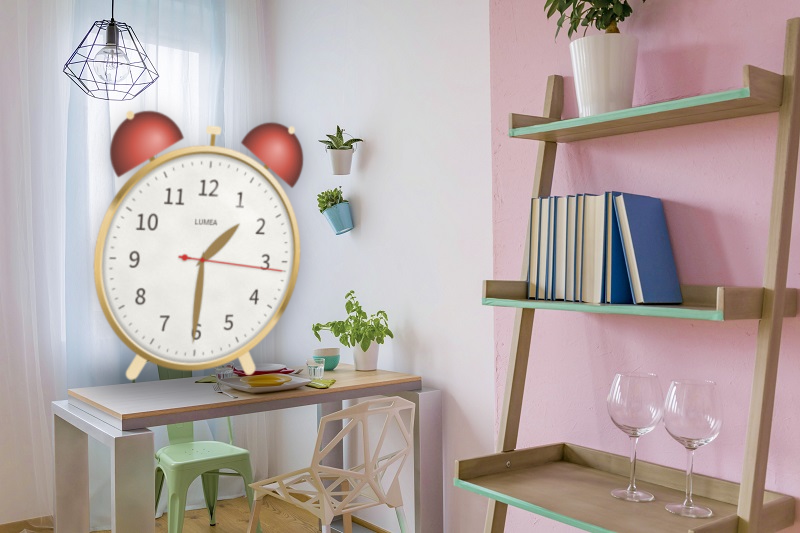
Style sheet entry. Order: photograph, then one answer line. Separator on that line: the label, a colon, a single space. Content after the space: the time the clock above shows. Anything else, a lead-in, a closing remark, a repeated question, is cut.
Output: 1:30:16
